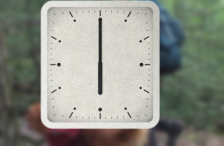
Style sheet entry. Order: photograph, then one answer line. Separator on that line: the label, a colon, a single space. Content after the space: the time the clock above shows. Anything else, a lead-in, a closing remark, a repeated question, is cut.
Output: 6:00
